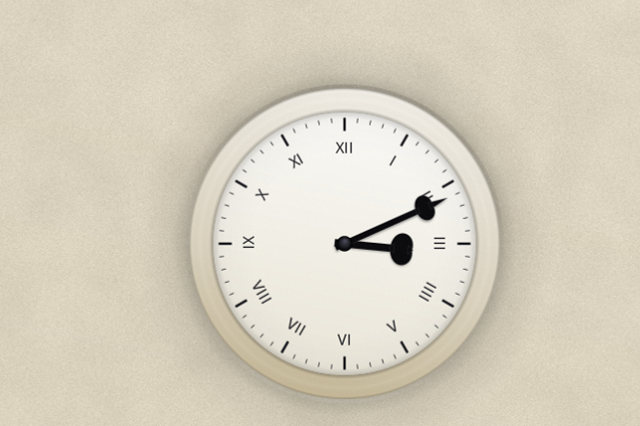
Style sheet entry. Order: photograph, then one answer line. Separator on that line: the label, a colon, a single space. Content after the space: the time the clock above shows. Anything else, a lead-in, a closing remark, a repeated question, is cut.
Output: 3:11
